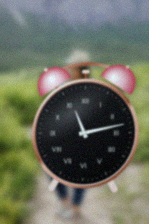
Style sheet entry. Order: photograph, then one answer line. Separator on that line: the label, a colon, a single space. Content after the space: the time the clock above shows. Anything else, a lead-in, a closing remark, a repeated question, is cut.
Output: 11:13
